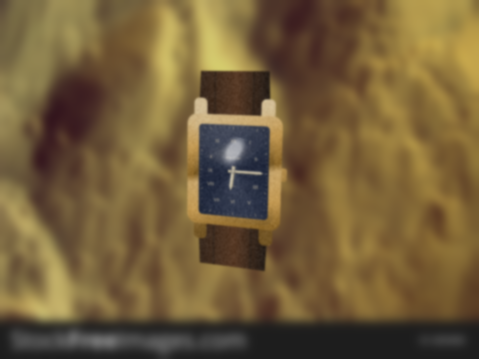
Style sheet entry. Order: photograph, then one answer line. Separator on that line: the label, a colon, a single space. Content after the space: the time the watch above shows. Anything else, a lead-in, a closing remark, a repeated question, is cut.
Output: 6:15
